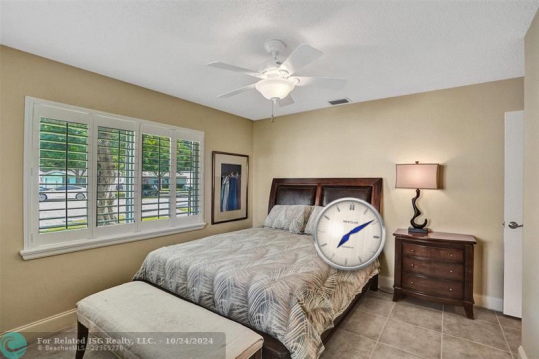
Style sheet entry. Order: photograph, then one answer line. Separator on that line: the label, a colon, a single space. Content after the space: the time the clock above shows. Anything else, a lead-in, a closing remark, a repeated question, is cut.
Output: 7:09
